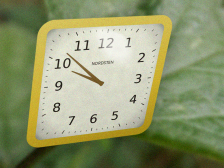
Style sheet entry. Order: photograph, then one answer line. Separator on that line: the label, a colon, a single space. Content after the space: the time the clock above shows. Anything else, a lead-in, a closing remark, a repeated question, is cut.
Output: 9:52
